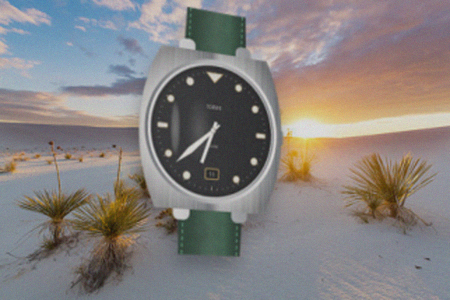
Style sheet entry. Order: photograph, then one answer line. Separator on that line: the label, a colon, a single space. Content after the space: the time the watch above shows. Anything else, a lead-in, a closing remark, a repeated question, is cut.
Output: 6:38
